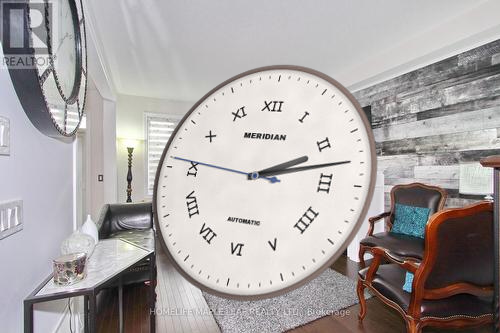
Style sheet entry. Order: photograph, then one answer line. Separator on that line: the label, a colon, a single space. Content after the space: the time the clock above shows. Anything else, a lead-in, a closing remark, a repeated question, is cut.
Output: 2:12:46
